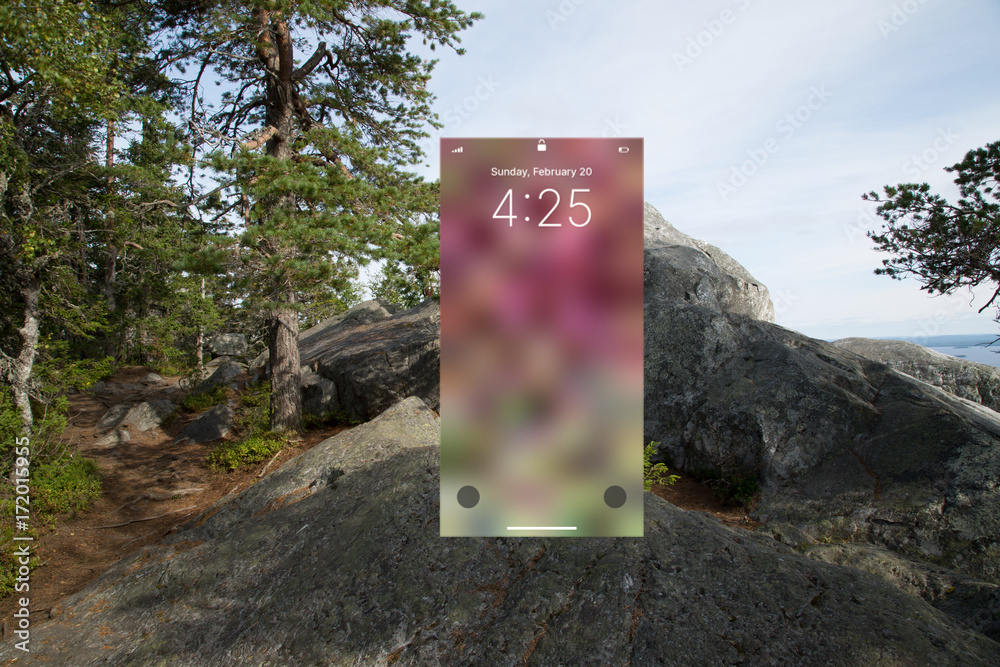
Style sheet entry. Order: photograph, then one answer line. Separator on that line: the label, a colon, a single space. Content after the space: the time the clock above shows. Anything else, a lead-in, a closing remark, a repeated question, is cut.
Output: 4:25
